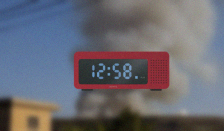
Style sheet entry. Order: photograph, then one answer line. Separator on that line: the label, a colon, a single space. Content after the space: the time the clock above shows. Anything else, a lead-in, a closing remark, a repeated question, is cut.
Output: 12:58
